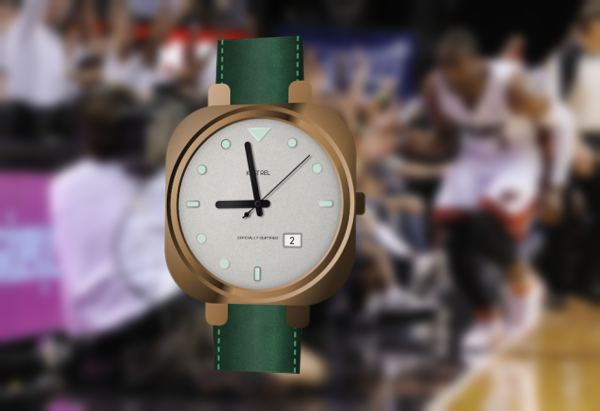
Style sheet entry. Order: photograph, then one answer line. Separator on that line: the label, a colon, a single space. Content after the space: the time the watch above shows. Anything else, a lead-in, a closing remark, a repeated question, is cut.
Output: 8:58:08
